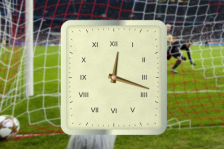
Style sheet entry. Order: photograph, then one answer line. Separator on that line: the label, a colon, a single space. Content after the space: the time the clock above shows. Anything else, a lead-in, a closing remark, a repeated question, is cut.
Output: 12:18
